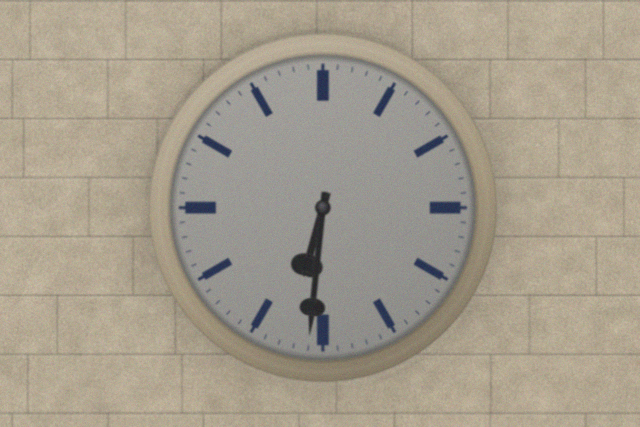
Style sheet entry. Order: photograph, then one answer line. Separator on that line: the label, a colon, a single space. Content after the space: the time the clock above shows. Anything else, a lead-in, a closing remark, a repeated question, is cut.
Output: 6:31
